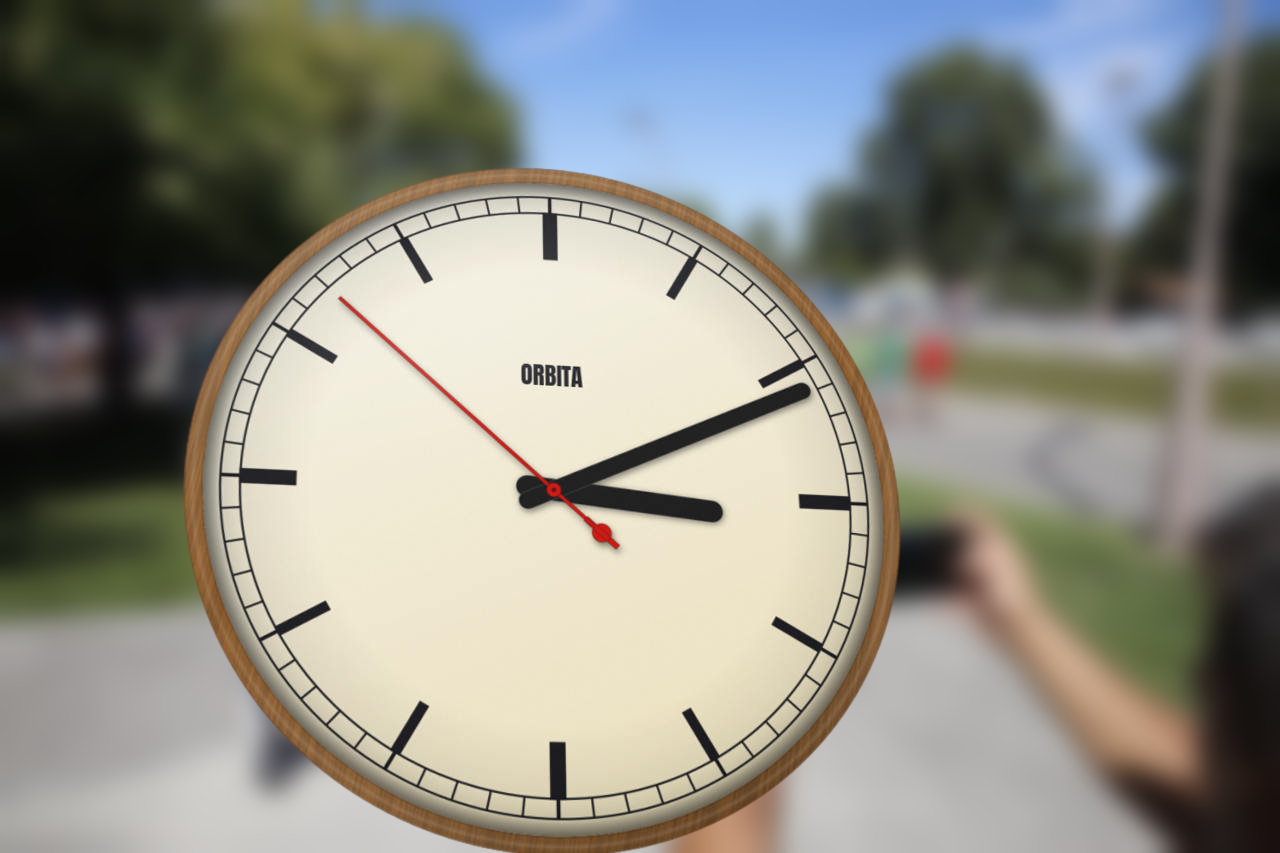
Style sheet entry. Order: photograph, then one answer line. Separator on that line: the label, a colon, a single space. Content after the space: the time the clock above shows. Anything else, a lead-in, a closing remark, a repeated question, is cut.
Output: 3:10:52
